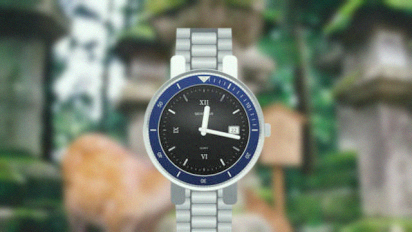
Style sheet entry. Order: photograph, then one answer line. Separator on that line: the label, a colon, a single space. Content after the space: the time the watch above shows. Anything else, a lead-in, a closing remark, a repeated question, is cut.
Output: 12:17
